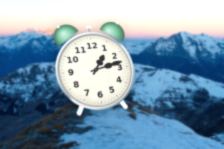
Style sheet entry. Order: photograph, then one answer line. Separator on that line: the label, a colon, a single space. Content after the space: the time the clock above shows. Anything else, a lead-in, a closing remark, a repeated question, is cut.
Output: 1:13
